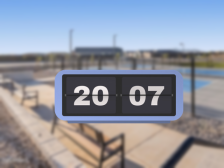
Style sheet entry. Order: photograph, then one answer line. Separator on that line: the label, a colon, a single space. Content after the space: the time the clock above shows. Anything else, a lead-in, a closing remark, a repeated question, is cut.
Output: 20:07
